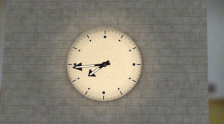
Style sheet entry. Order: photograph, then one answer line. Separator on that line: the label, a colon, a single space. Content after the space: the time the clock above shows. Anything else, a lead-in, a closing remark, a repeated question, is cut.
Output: 7:44
